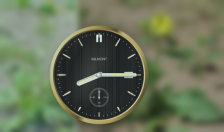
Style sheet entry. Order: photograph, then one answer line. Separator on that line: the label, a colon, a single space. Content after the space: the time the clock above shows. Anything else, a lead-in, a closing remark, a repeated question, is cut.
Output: 8:15
